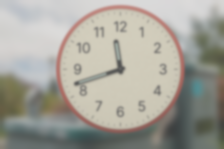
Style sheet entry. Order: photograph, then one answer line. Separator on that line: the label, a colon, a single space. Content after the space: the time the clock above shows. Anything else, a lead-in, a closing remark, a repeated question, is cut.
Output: 11:42
